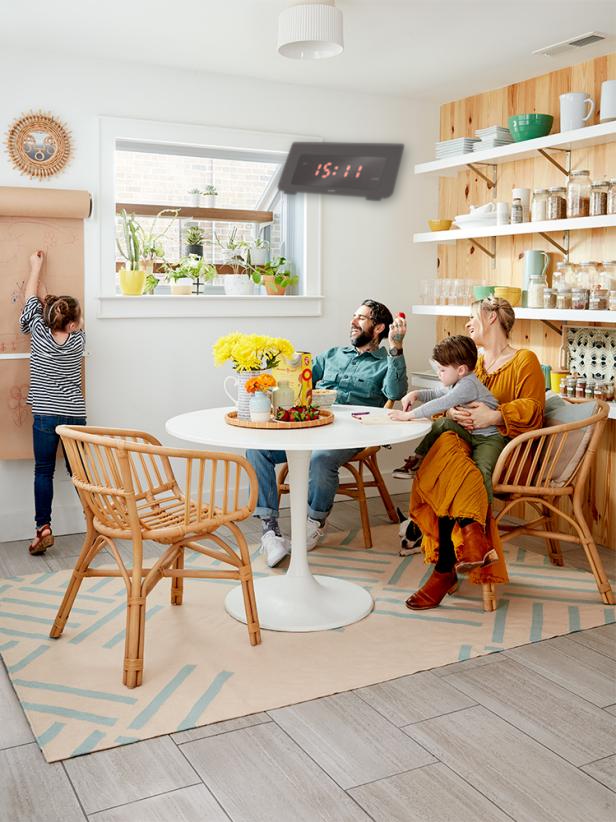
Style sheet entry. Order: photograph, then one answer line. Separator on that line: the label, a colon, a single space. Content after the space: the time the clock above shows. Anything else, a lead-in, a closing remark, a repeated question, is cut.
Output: 15:11
